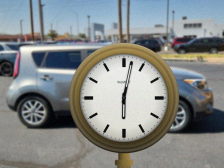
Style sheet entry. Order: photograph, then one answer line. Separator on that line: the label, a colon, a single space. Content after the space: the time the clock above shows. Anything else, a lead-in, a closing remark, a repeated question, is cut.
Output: 6:02
